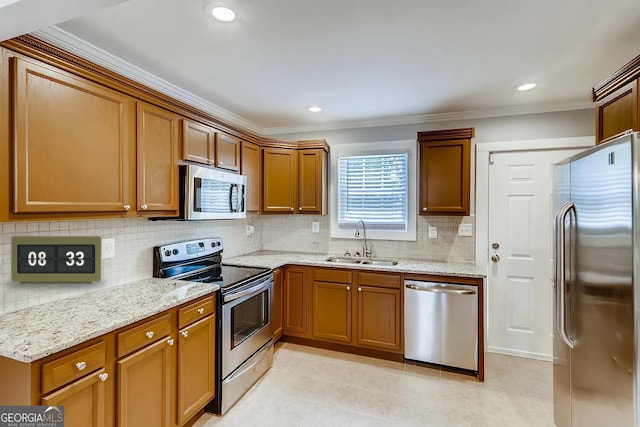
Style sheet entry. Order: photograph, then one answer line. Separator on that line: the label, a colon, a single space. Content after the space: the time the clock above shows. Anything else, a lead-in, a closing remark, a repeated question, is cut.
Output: 8:33
